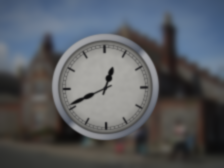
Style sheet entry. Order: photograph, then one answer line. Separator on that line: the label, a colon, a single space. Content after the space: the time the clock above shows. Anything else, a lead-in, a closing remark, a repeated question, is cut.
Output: 12:41
